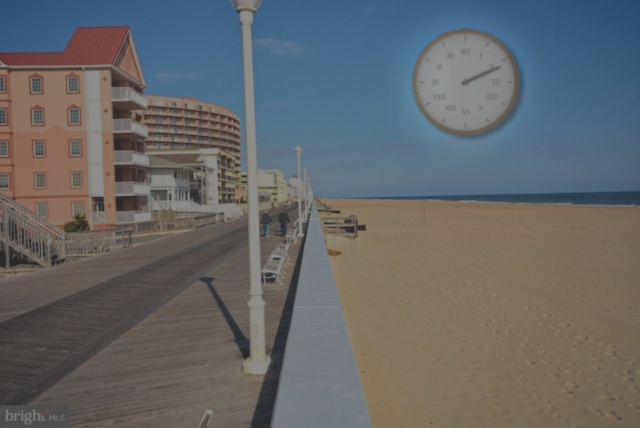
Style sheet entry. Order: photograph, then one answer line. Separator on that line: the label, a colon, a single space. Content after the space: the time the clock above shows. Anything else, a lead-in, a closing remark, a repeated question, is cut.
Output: 2:11
